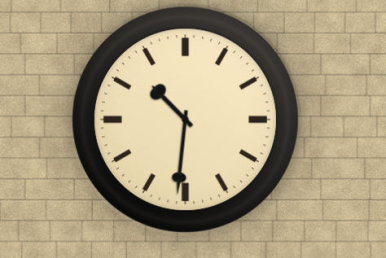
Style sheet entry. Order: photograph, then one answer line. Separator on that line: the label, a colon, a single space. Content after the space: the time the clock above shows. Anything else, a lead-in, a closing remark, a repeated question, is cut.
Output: 10:31
